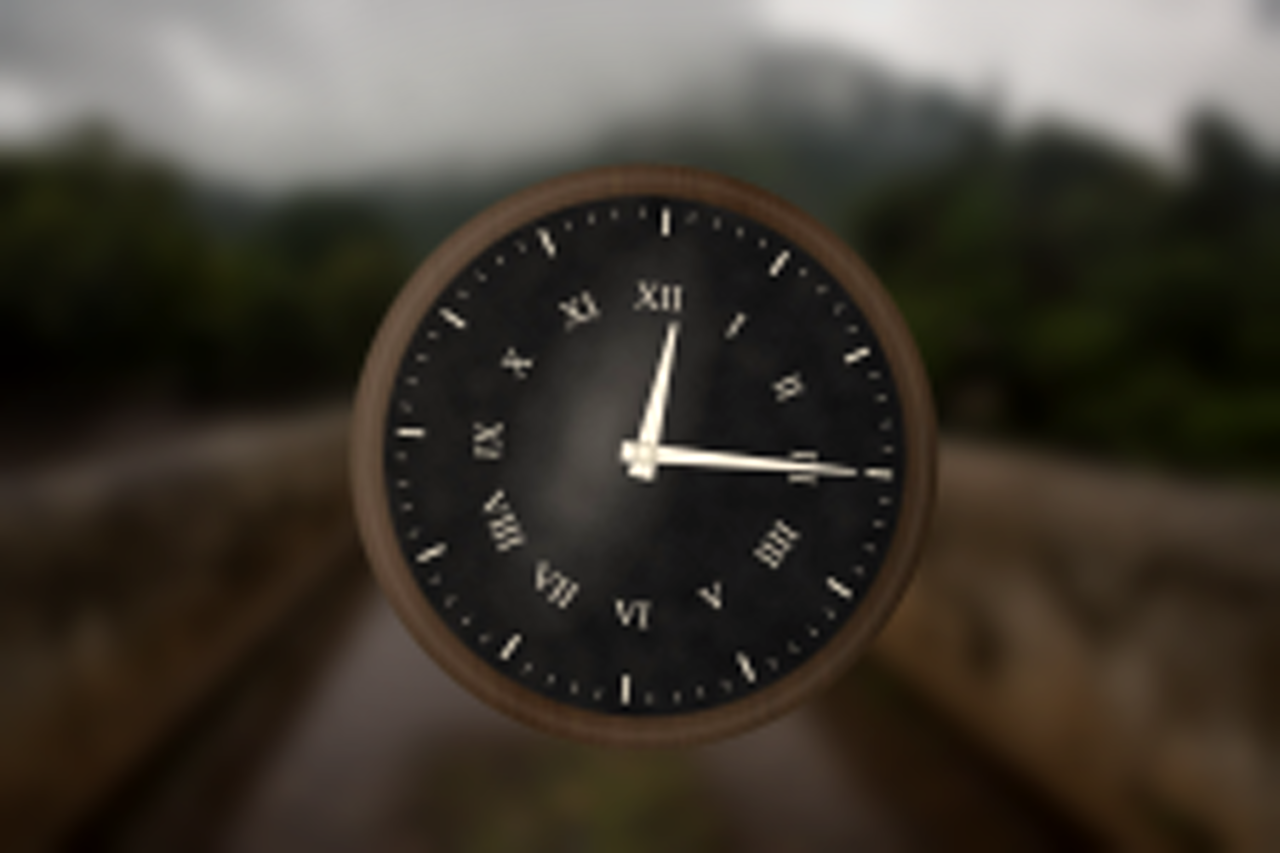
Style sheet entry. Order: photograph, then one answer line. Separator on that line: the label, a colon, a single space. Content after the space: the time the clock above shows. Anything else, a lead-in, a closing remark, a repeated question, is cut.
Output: 12:15
